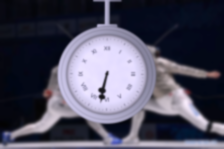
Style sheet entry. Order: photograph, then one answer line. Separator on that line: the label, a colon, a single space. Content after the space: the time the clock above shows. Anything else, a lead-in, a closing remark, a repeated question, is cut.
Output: 6:32
